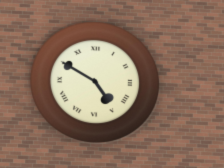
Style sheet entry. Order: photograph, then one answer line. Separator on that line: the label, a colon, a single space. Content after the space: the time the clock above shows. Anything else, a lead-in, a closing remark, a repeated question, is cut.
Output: 4:50
